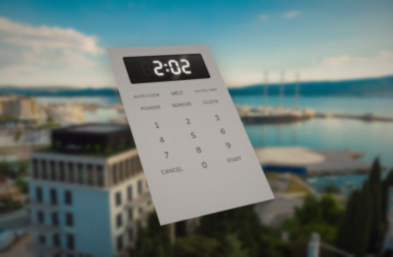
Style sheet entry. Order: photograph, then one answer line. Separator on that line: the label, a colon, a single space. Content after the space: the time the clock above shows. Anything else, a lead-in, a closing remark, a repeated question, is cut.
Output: 2:02
